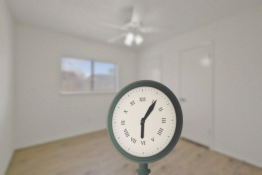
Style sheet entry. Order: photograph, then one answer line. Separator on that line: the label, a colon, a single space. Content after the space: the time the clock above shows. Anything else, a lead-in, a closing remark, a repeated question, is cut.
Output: 6:06
